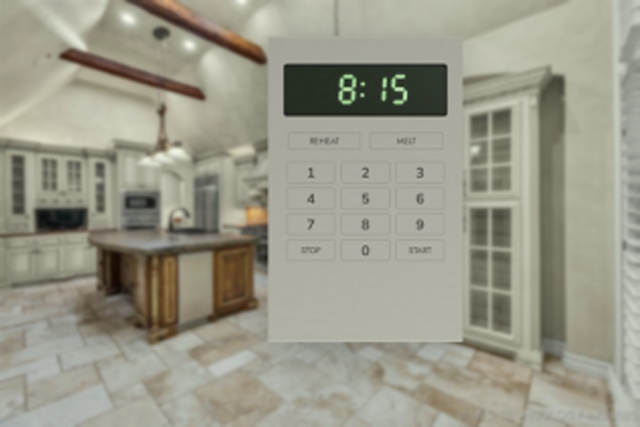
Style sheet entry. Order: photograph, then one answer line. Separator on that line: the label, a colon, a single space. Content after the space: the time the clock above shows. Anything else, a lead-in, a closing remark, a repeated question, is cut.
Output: 8:15
